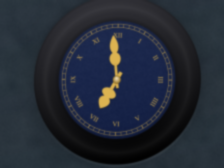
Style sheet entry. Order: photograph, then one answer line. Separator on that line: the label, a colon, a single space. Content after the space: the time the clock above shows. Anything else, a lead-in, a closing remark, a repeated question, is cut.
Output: 6:59
